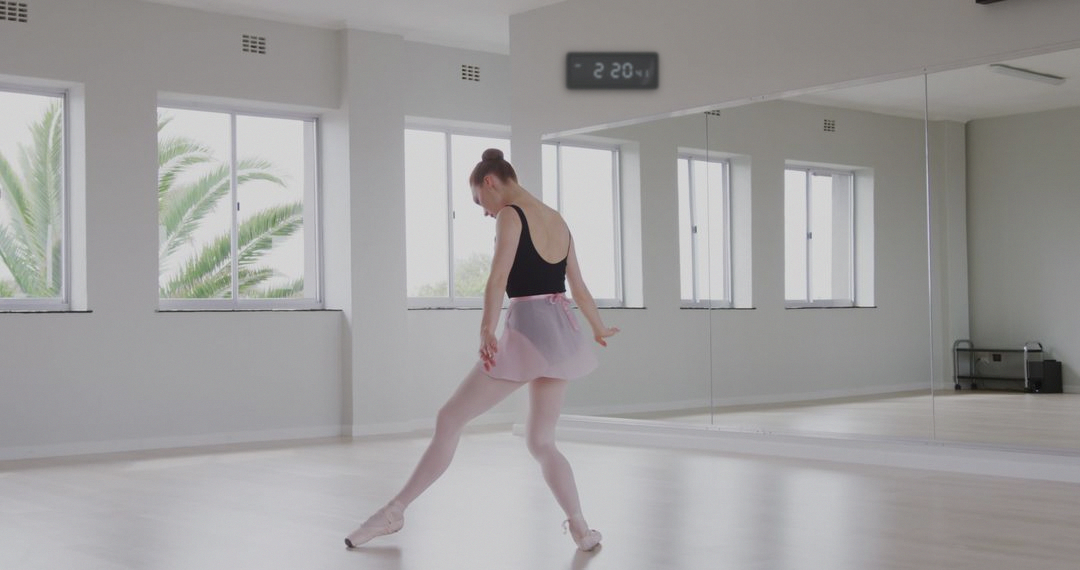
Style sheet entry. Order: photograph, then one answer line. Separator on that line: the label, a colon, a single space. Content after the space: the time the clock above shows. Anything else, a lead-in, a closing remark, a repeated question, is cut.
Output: 2:20
